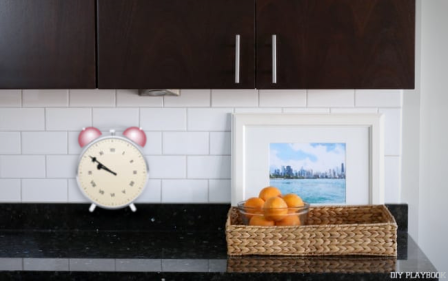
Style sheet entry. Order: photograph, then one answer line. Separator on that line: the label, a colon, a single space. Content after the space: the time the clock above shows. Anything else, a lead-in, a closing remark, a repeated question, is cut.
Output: 9:51
